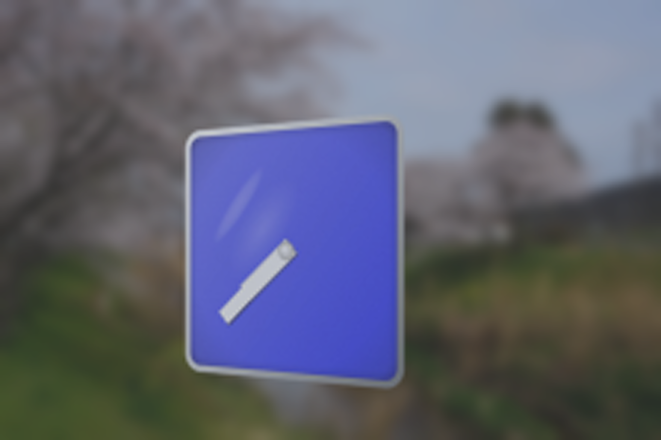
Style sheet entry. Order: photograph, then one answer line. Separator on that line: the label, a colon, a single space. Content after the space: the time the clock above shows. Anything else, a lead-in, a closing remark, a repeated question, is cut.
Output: 7:38
